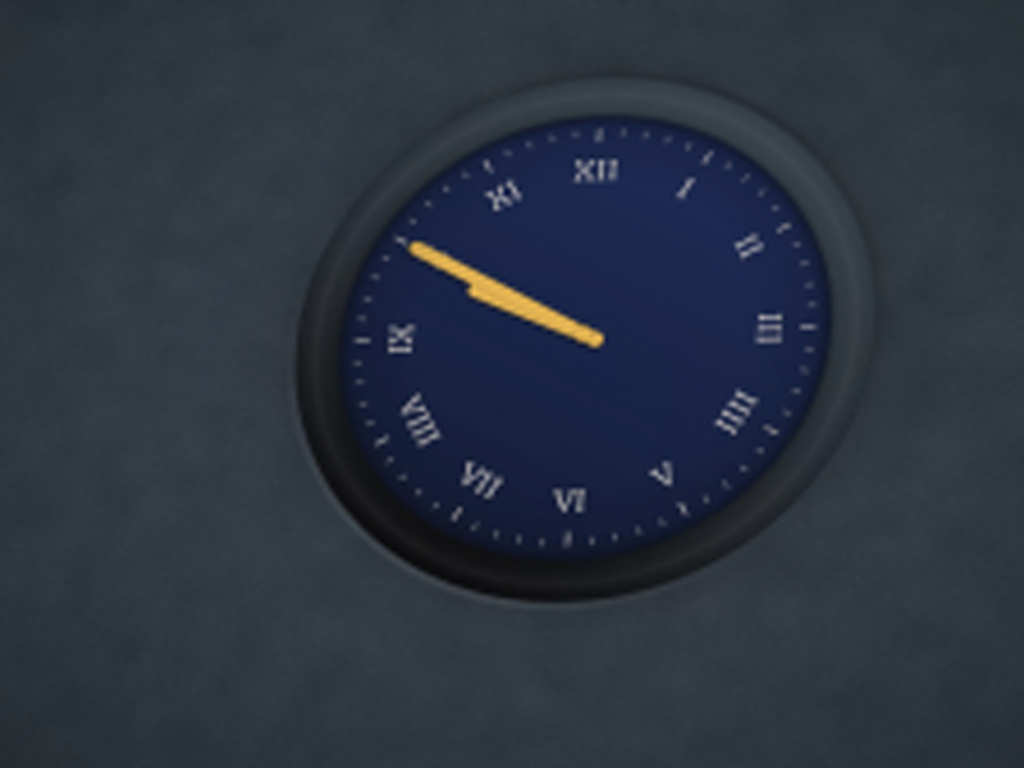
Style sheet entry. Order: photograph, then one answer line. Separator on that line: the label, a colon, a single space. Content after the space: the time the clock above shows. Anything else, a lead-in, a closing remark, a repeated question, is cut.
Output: 9:50
